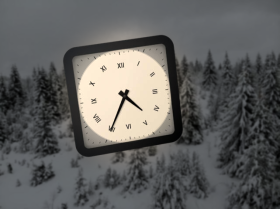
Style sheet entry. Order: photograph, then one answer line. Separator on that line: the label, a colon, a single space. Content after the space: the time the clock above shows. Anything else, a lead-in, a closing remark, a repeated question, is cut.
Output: 4:35
